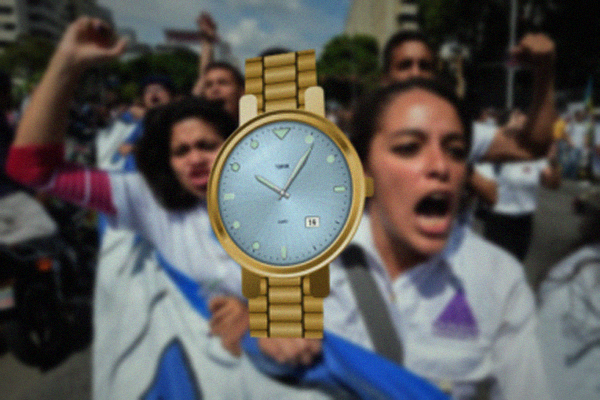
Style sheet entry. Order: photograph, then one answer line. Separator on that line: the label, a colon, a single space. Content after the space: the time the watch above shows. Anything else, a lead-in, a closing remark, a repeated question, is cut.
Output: 10:06
